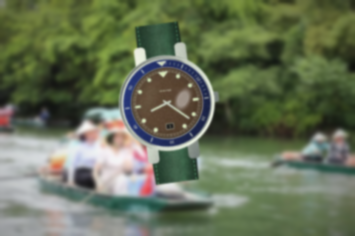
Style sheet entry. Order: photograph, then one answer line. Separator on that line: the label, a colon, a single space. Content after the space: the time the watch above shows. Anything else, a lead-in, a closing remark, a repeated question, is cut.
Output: 8:22
